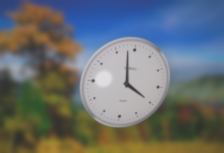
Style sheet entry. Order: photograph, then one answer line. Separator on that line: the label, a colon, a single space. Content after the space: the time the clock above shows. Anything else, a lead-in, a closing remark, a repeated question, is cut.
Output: 3:58
